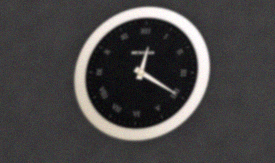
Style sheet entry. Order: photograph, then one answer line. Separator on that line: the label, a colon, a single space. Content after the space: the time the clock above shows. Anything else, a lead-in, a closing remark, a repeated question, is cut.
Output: 12:20
